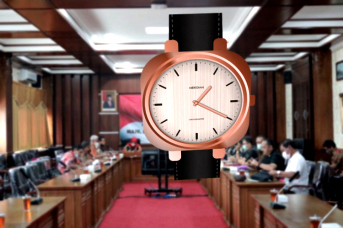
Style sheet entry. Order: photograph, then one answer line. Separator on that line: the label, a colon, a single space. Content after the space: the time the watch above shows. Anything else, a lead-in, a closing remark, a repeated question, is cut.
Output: 1:20
